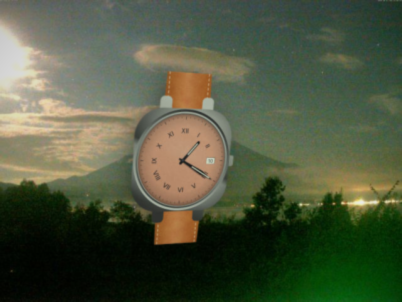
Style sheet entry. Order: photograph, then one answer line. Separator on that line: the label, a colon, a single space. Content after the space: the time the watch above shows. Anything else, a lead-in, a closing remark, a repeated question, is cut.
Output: 1:20
